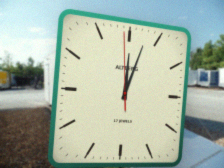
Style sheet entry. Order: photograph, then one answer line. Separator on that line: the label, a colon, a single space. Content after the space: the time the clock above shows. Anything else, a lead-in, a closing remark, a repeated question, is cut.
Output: 12:02:59
